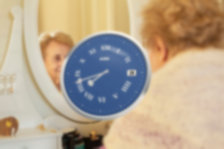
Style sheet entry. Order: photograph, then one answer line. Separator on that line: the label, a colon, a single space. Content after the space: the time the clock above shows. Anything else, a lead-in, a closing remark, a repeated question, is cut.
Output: 7:42
